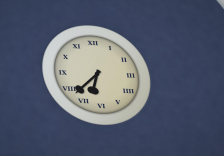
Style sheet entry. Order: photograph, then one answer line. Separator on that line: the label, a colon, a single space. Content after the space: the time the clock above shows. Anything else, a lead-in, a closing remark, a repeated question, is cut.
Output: 6:38
